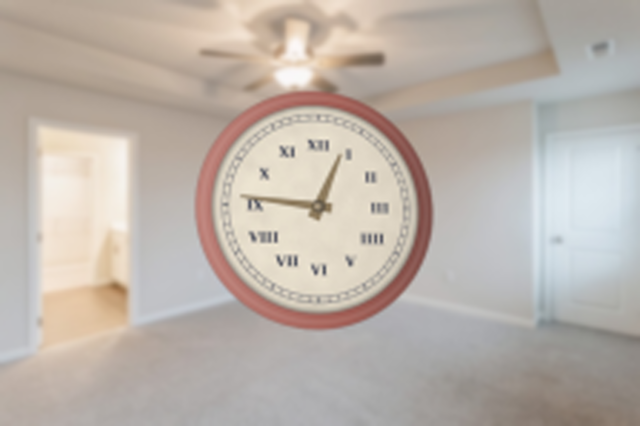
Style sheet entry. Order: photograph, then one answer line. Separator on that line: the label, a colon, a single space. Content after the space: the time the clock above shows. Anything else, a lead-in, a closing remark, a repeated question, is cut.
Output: 12:46
